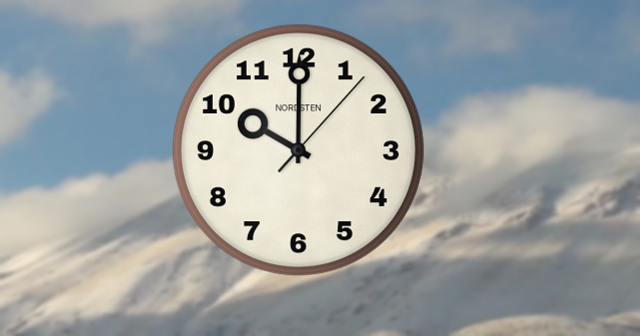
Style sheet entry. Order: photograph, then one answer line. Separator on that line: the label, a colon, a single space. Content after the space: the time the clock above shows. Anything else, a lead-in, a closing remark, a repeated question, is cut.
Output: 10:00:07
